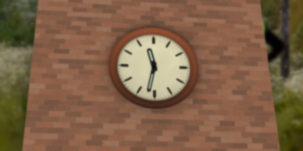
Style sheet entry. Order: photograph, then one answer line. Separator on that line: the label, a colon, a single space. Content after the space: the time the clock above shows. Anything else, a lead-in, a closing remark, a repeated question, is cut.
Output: 11:32
